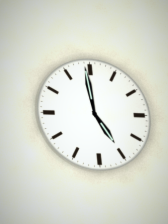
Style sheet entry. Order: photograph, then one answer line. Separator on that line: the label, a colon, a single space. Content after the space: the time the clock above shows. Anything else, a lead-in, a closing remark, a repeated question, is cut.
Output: 4:59
